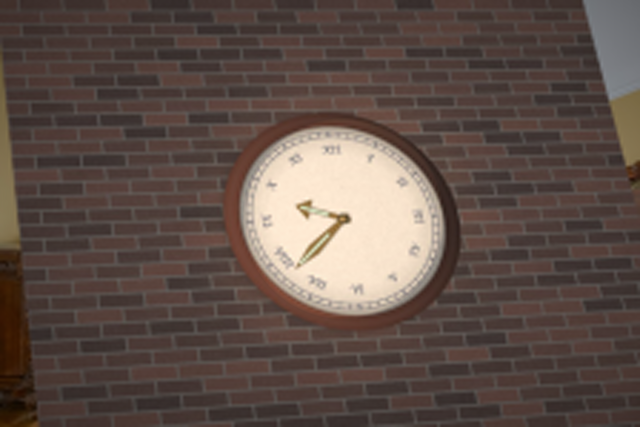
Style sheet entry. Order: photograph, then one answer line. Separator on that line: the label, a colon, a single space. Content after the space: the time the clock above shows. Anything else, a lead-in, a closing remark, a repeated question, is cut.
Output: 9:38
